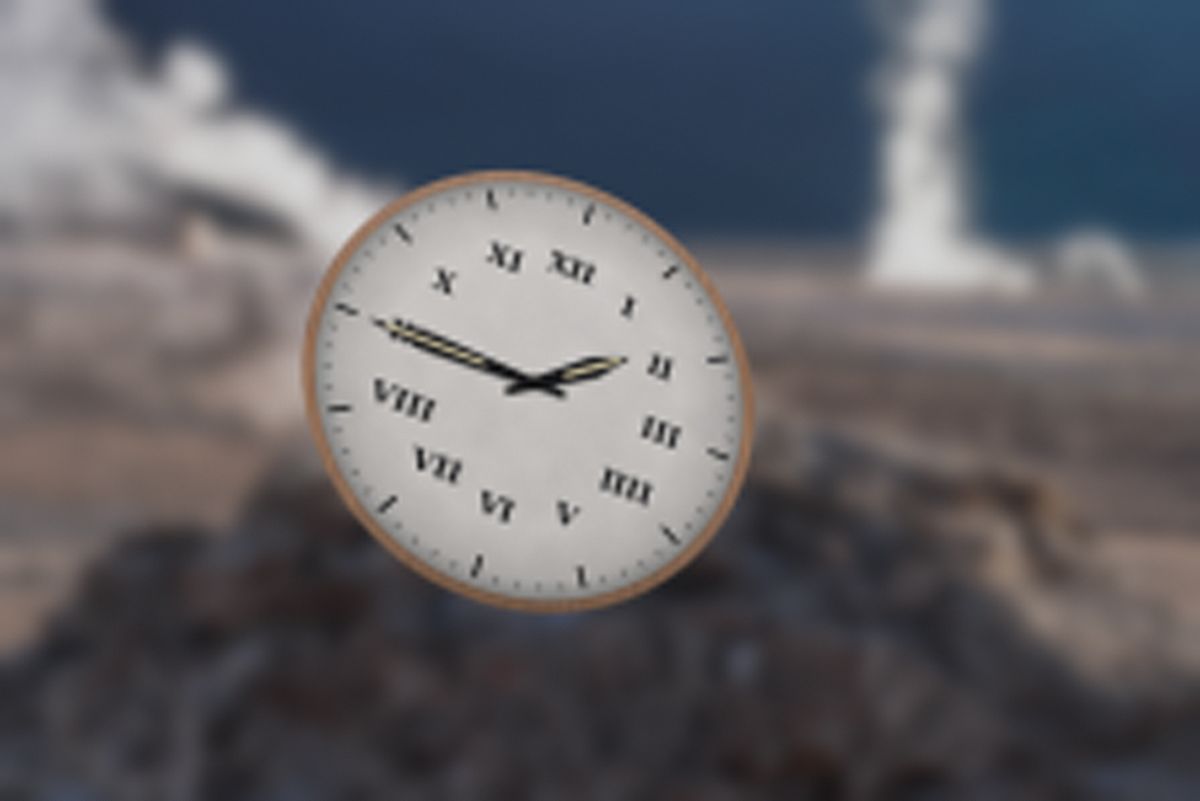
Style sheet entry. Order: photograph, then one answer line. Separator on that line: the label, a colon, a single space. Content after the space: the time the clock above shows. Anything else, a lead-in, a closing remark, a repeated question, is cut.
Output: 1:45
